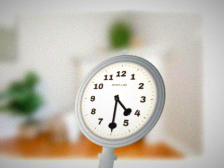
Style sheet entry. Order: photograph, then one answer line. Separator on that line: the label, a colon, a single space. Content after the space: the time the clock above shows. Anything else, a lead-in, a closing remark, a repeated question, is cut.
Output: 4:30
